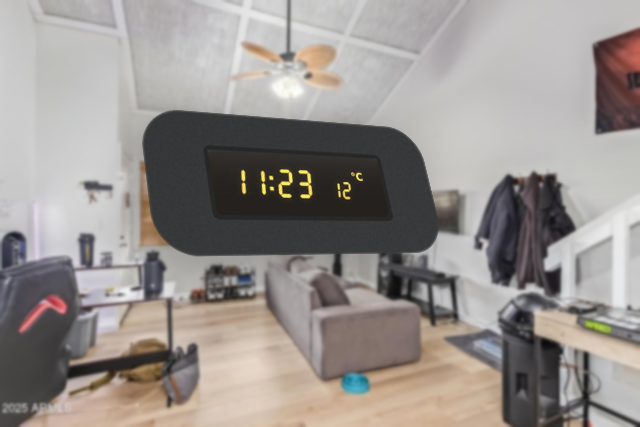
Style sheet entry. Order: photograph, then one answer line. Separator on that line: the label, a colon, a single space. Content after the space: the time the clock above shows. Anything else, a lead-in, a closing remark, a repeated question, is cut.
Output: 11:23
